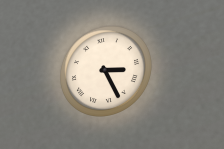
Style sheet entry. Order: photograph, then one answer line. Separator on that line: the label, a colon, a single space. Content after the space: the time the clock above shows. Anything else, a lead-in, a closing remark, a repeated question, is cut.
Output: 3:27
